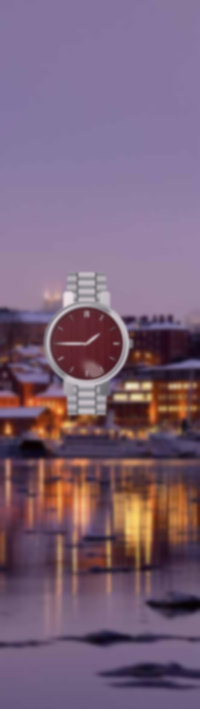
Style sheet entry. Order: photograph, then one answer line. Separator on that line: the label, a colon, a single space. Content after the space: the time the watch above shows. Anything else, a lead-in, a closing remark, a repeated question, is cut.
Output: 1:45
